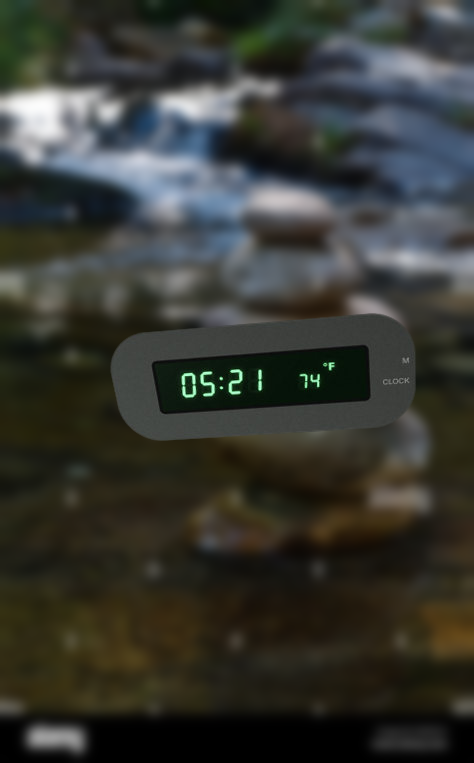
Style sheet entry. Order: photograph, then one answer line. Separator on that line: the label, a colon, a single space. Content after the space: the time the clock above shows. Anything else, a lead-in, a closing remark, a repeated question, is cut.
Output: 5:21
